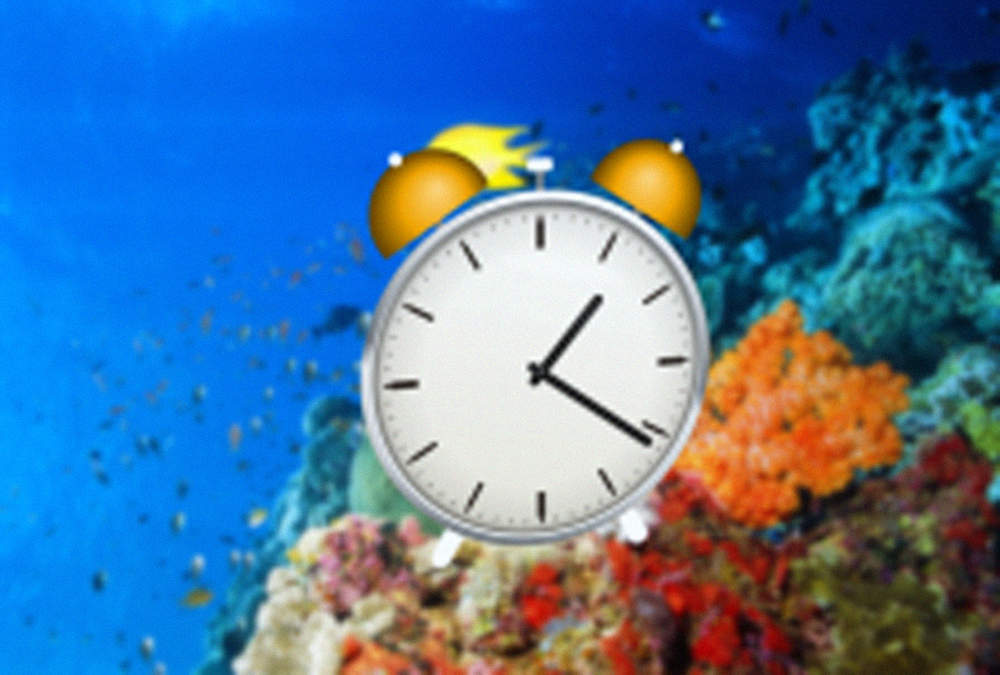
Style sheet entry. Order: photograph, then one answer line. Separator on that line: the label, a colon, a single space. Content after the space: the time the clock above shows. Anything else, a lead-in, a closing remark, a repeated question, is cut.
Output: 1:21
